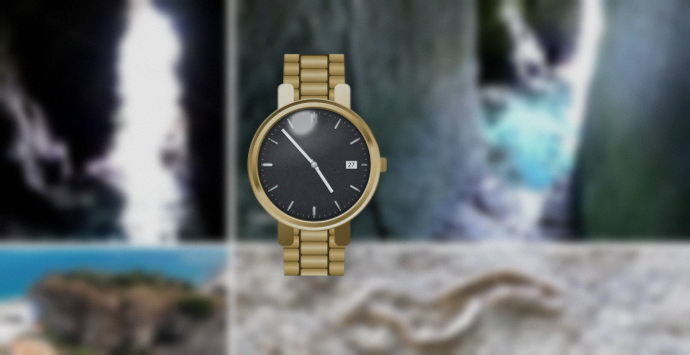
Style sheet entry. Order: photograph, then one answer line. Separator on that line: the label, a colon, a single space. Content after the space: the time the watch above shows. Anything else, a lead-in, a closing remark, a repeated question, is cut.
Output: 4:53
